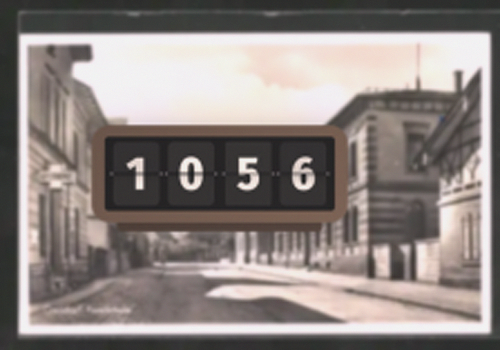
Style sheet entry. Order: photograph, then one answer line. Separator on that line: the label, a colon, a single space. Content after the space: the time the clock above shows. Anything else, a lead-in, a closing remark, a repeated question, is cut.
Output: 10:56
